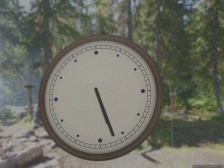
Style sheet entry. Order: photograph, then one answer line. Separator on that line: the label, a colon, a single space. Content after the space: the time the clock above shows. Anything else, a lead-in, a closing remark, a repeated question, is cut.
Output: 5:27
